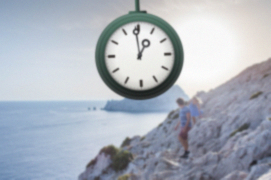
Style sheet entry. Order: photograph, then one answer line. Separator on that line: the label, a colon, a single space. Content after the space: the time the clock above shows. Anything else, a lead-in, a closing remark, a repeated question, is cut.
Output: 12:59
